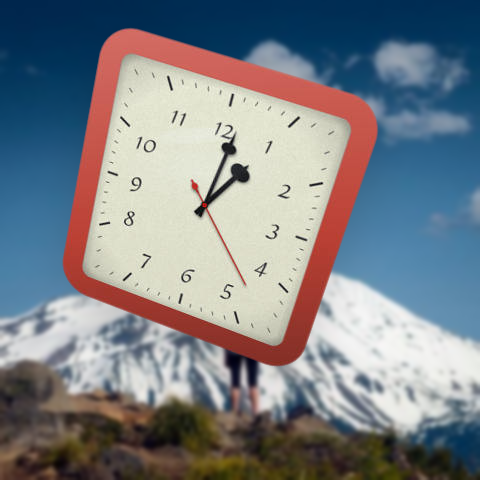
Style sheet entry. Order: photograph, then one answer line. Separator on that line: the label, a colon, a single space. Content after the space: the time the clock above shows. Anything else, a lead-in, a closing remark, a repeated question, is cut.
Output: 1:01:23
